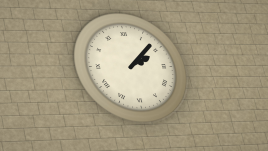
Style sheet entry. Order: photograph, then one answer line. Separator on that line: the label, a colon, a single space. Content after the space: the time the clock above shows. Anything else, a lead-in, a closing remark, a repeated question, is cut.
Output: 2:08
